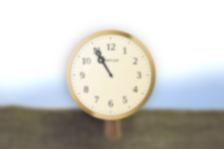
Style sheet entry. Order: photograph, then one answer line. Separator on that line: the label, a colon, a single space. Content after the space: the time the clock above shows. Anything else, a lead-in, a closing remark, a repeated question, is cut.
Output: 10:55
